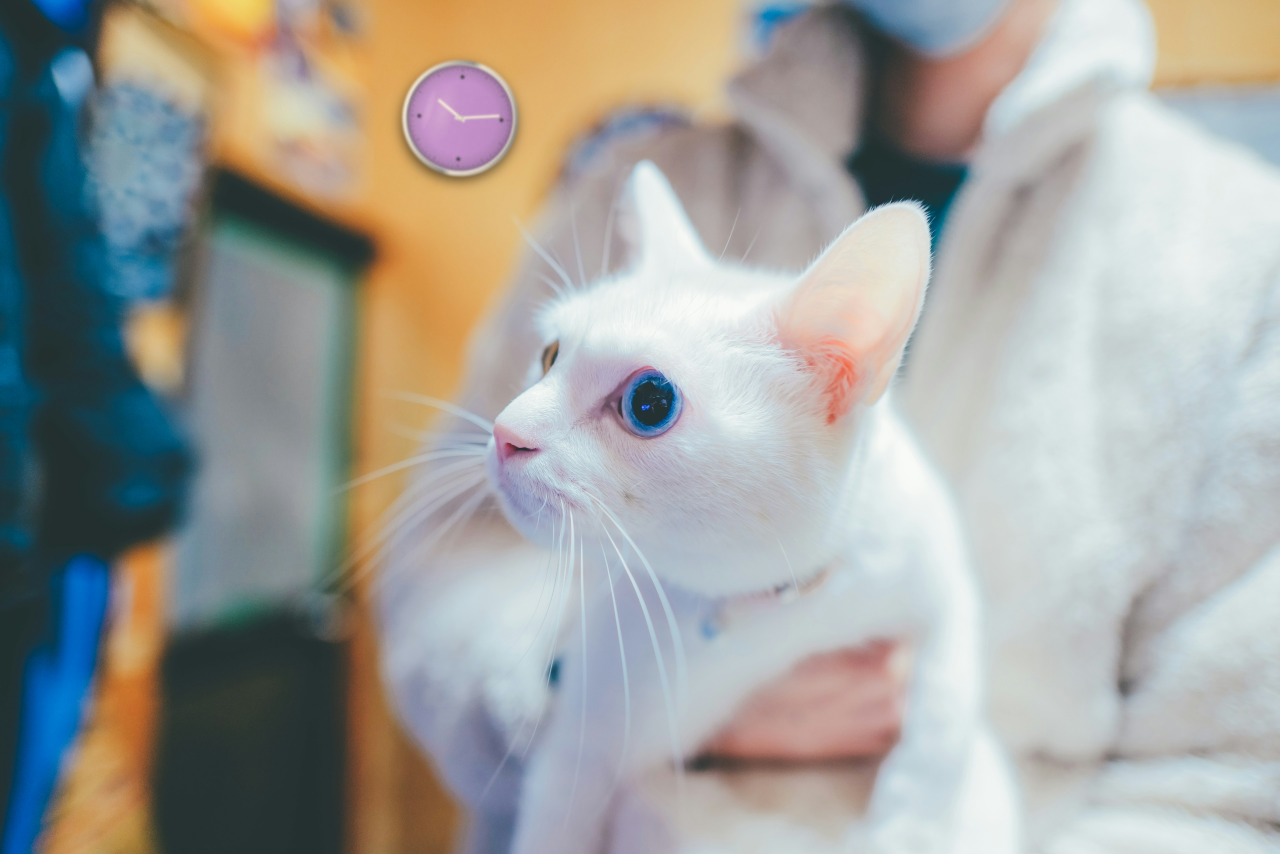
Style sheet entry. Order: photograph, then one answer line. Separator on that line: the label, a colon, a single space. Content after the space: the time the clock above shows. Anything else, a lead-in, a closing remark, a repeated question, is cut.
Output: 10:14
